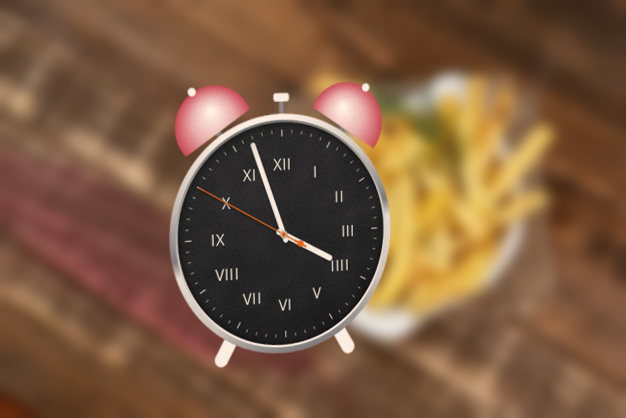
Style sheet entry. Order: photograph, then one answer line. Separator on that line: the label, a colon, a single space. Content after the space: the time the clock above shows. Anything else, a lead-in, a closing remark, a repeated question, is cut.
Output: 3:56:50
